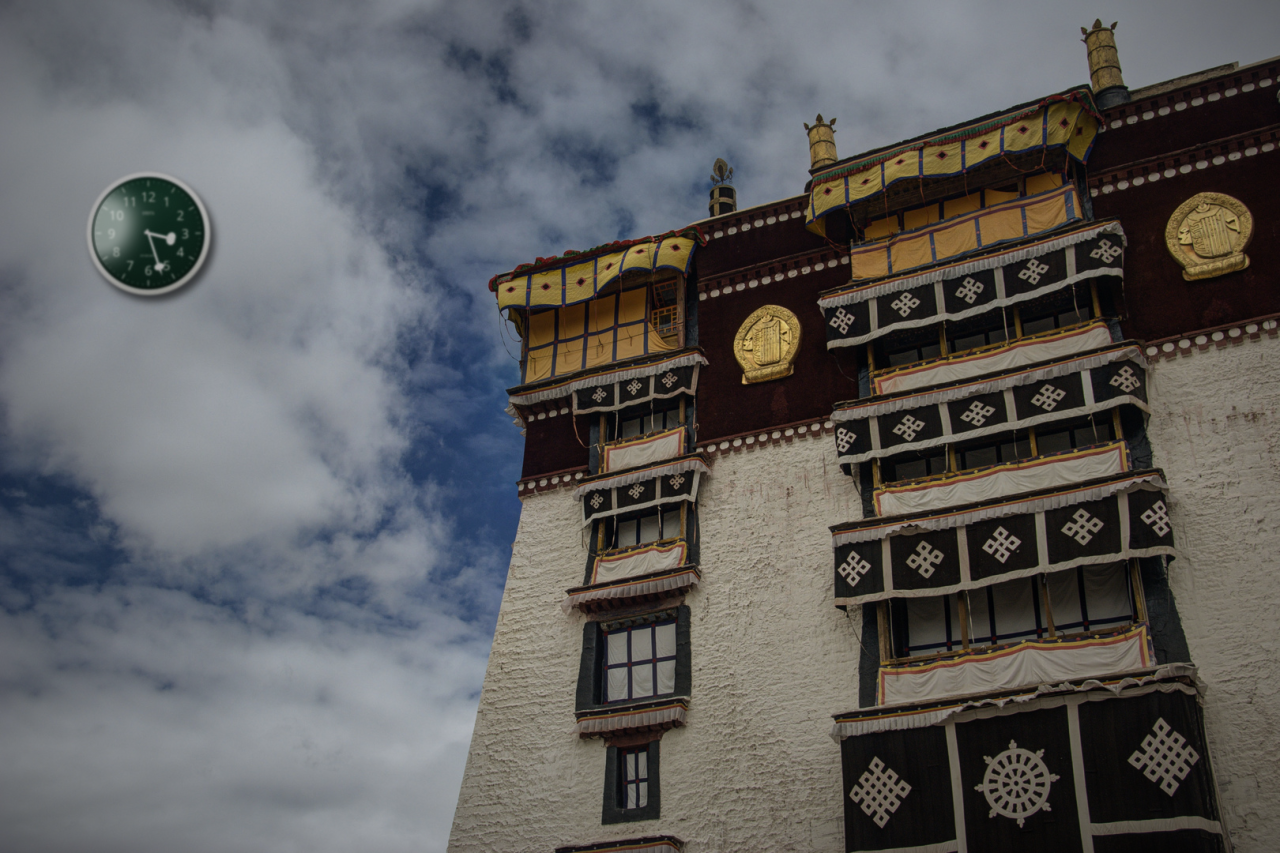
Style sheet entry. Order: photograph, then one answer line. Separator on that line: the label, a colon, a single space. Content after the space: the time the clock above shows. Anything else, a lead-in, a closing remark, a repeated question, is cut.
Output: 3:27
